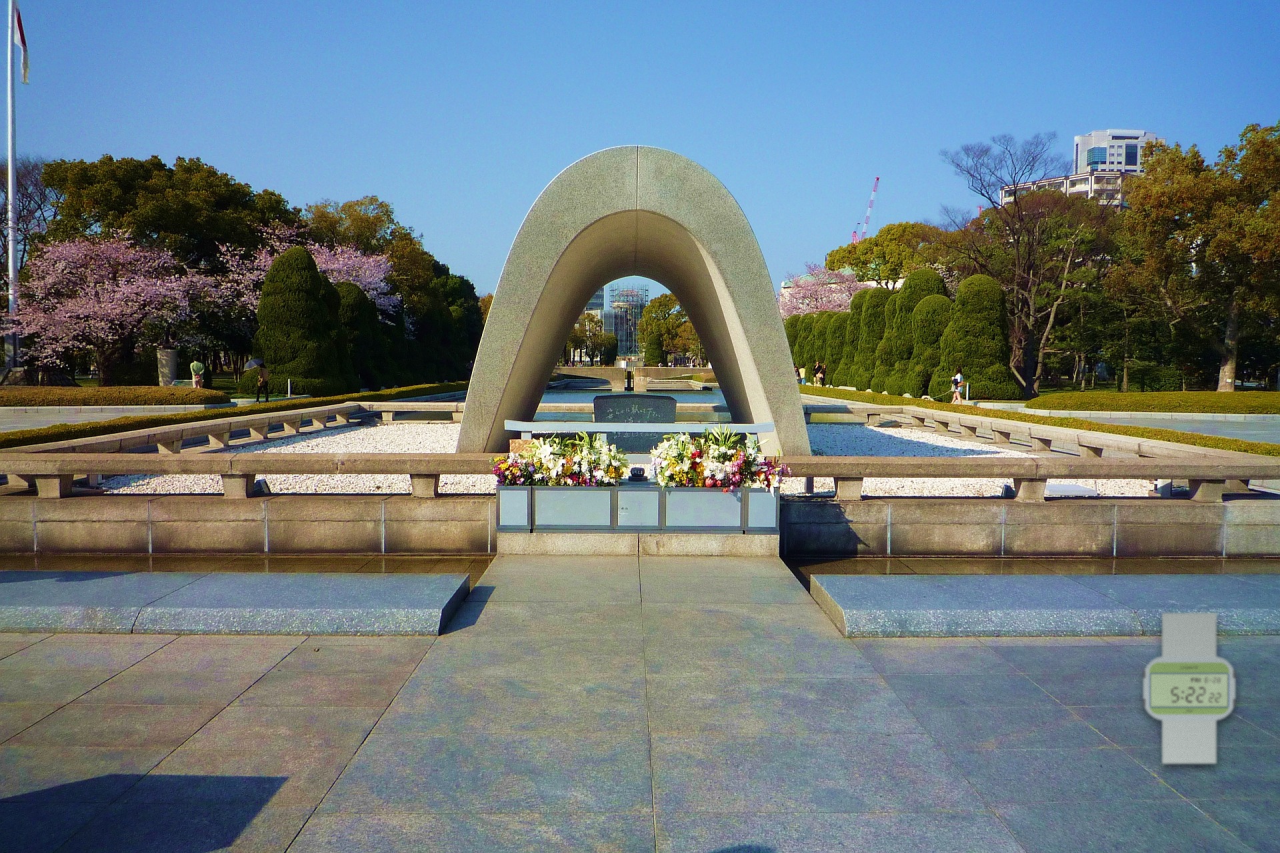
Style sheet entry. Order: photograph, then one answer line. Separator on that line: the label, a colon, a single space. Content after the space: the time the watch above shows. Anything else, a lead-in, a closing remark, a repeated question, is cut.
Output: 5:22
